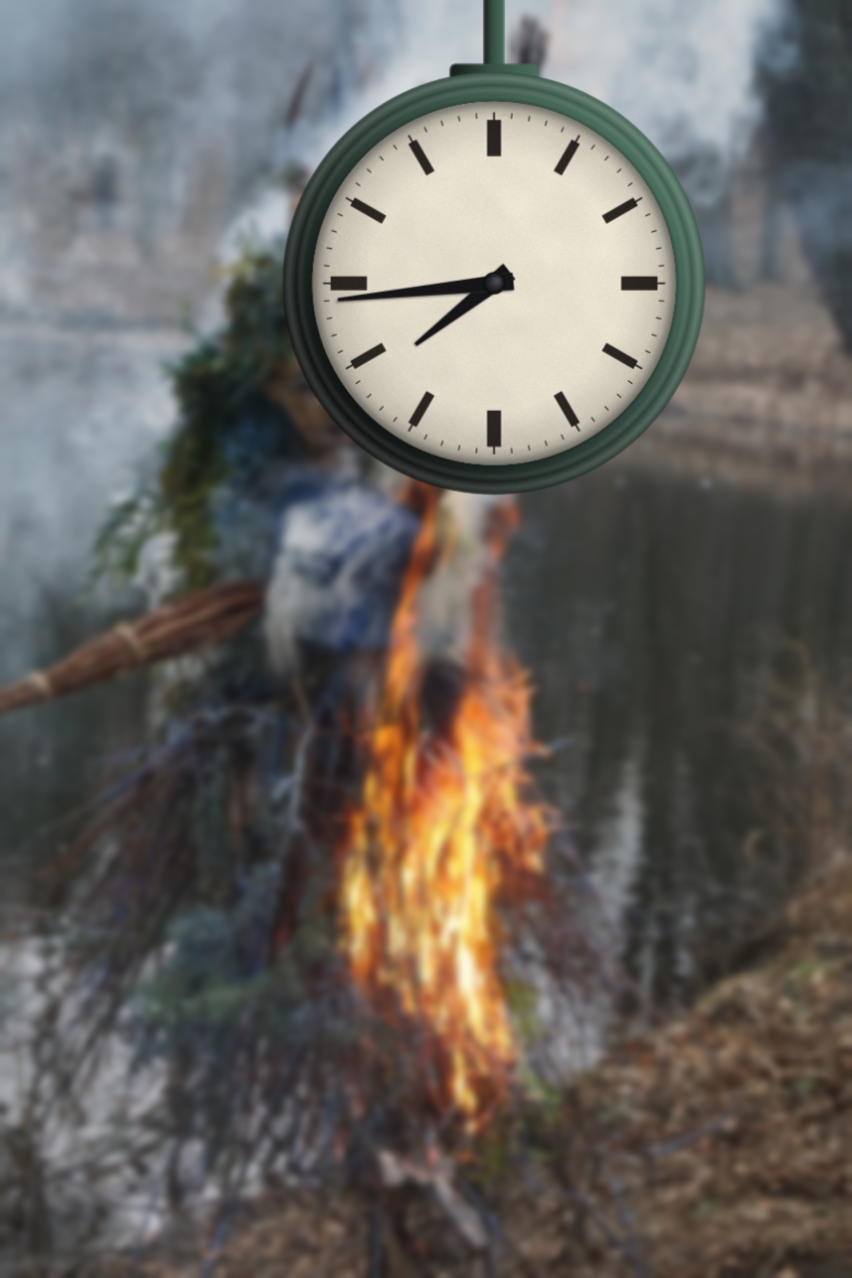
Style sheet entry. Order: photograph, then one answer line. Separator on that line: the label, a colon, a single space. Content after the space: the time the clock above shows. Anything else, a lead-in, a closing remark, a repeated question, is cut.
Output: 7:44
